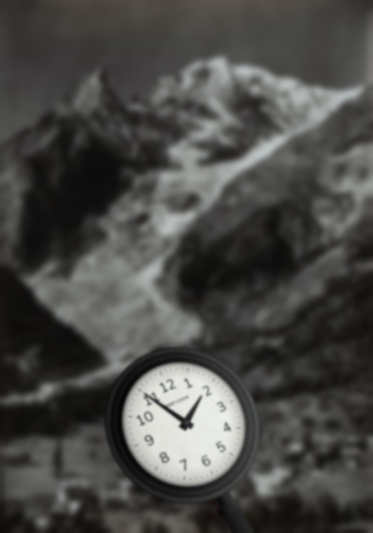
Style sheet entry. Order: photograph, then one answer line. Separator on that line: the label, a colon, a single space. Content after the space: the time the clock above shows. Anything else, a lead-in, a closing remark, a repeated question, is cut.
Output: 1:55
